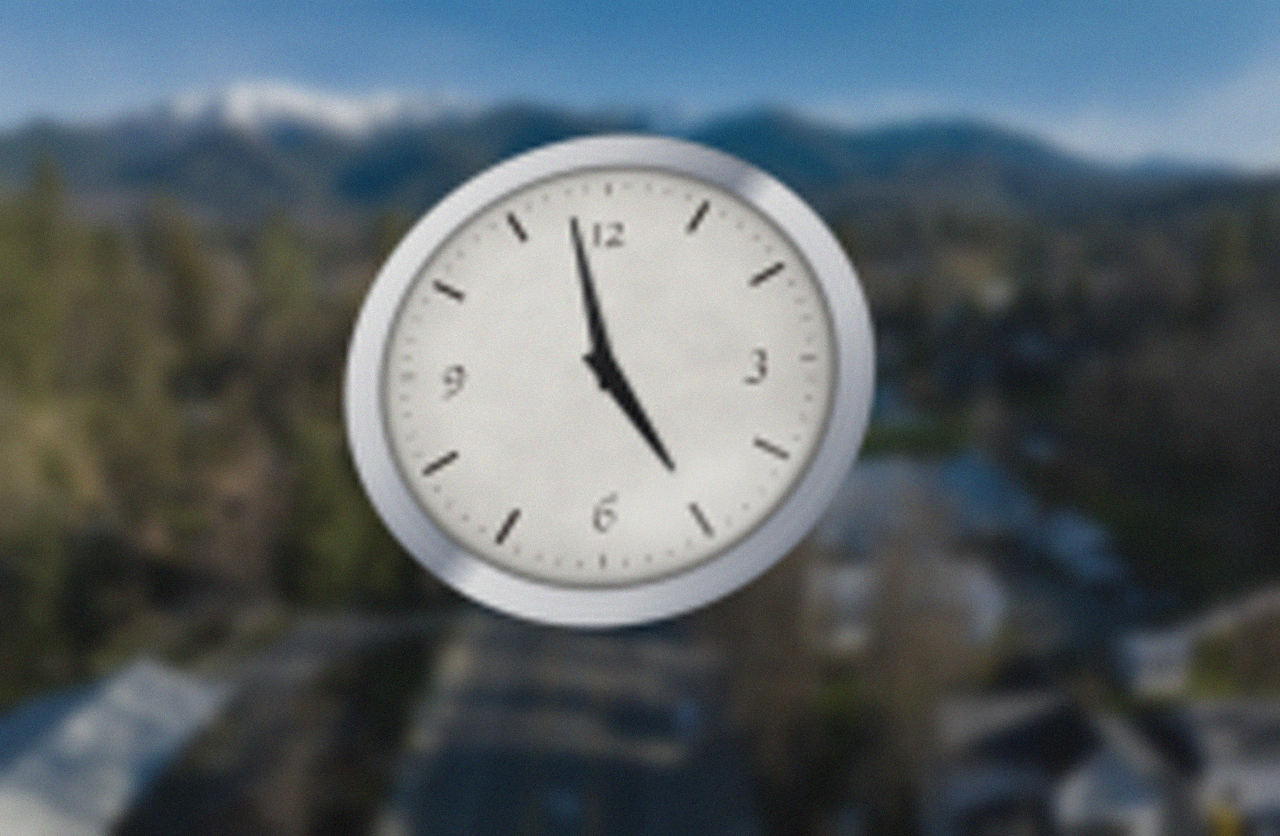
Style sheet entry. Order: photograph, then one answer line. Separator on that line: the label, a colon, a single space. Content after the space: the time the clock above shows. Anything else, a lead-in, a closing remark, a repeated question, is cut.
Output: 4:58
